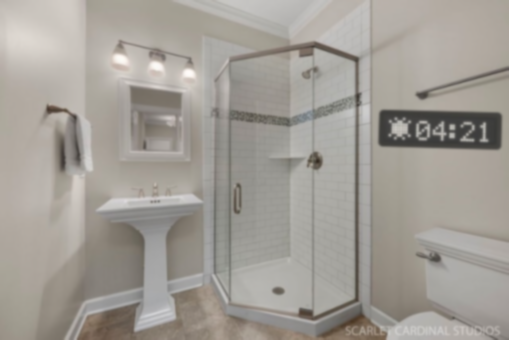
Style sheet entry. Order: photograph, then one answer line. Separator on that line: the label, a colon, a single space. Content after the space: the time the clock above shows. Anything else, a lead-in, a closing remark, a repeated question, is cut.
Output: 4:21
